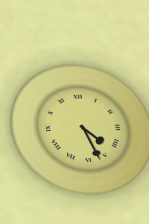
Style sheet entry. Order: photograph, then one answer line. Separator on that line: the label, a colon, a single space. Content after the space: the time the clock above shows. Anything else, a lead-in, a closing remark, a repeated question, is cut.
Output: 4:27
